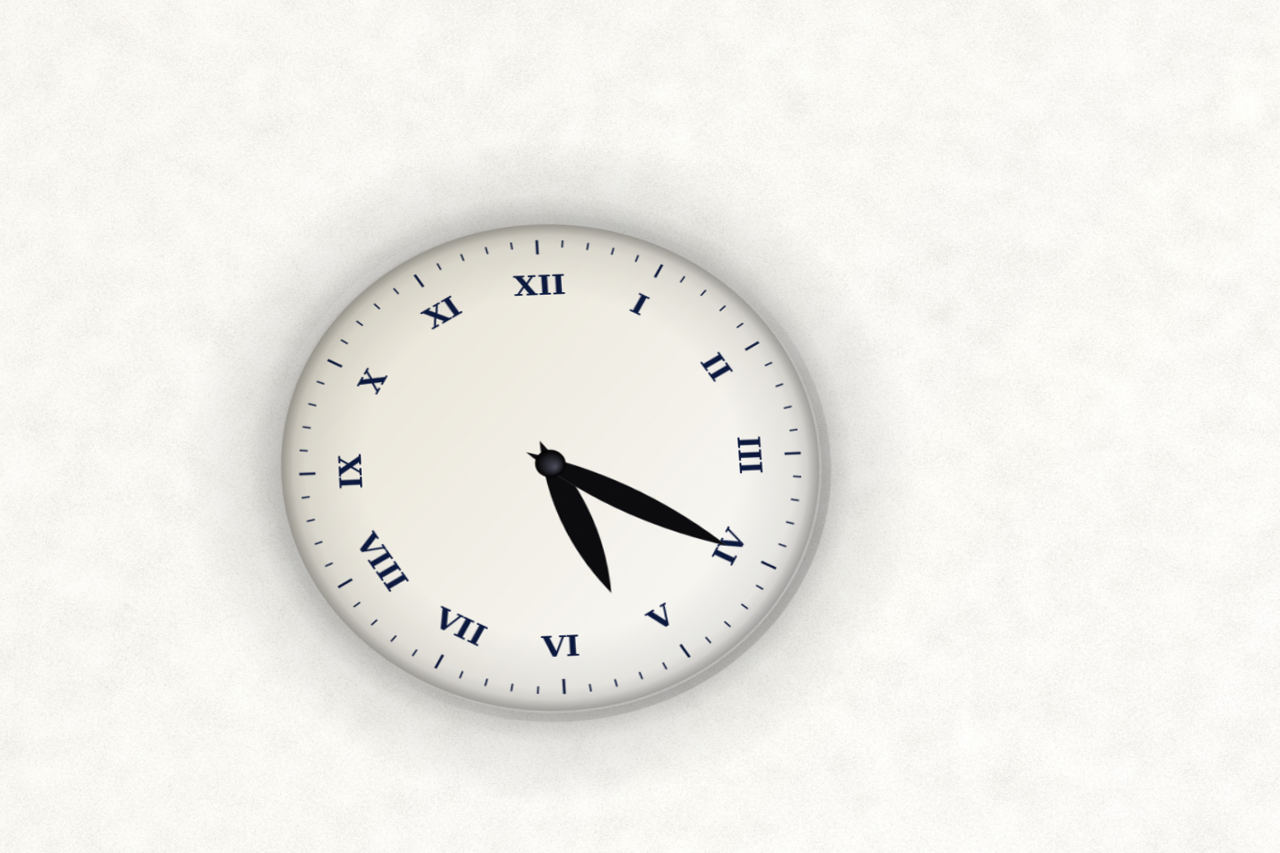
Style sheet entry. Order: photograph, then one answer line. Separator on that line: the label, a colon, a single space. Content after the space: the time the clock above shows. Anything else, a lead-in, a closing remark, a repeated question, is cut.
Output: 5:20
